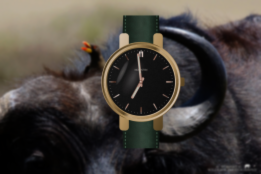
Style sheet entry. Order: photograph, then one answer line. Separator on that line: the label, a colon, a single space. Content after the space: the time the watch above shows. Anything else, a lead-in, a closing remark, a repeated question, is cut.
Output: 6:59
